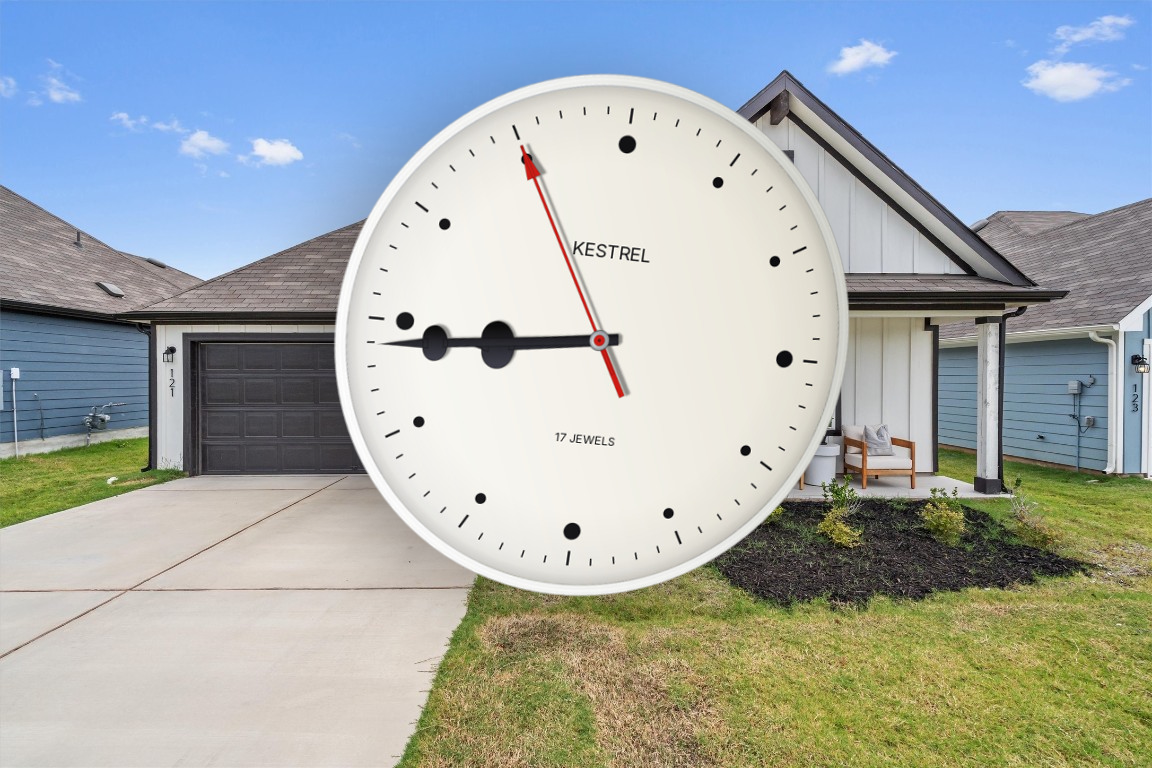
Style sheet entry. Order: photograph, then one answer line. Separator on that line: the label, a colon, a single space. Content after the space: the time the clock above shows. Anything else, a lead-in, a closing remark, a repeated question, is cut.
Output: 8:43:55
